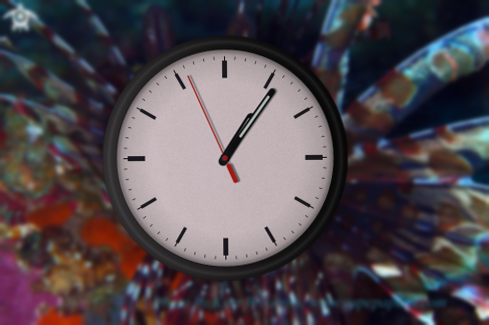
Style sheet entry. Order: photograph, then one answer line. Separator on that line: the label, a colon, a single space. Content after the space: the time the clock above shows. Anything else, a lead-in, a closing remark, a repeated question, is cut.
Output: 1:05:56
